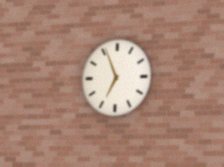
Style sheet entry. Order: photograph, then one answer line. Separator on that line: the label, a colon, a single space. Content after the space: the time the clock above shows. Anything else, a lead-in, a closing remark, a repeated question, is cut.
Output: 6:56
